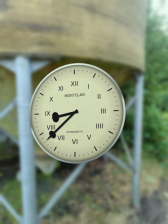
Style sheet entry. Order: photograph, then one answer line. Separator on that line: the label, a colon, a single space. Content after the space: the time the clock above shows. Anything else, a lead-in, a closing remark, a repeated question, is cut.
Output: 8:38
